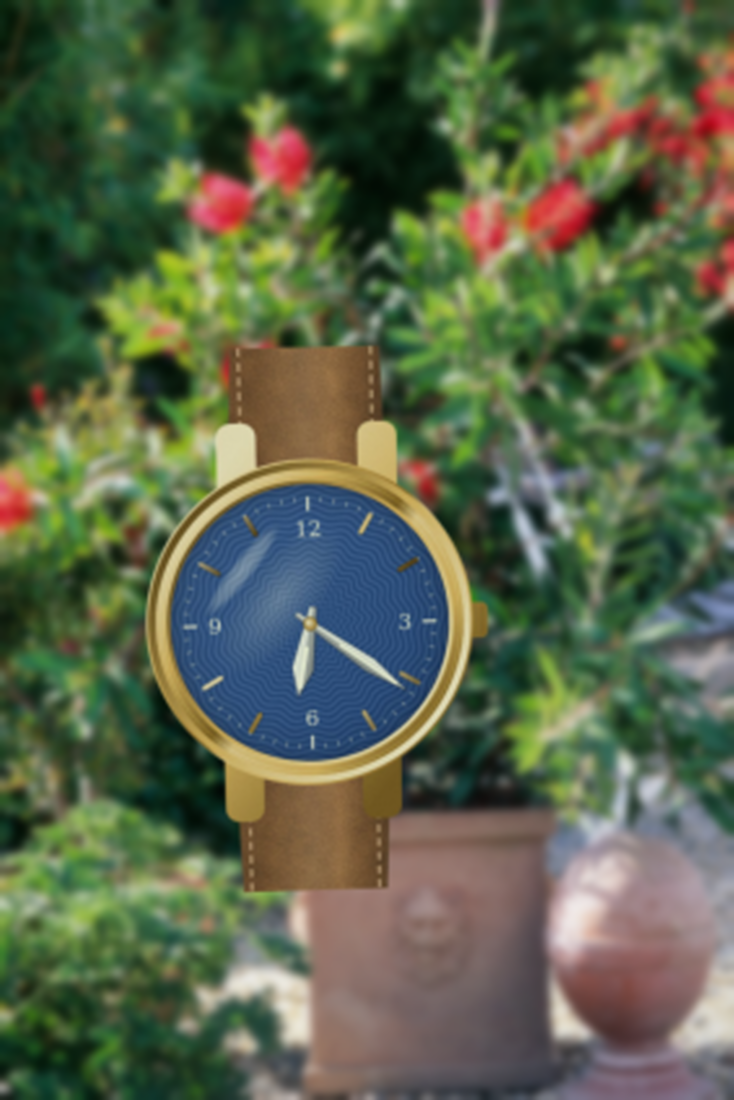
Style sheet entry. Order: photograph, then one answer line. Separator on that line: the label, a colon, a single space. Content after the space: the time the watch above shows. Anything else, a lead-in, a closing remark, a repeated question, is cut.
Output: 6:21
